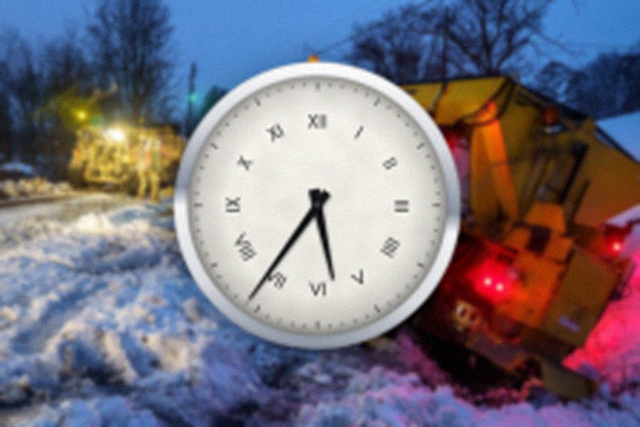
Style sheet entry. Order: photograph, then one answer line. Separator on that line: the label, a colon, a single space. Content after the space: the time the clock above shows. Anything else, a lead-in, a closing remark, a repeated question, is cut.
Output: 5:36
